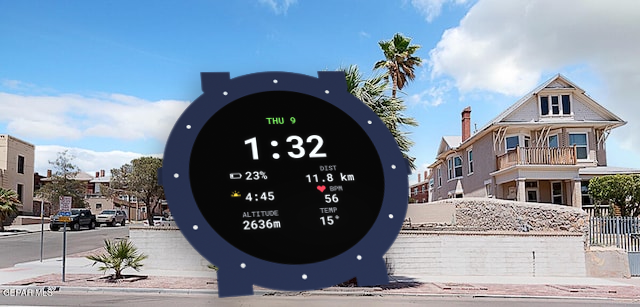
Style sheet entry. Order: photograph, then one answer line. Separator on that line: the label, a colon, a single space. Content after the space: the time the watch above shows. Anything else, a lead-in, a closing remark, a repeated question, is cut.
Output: 1:32
